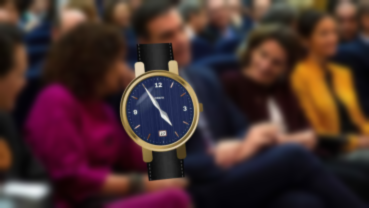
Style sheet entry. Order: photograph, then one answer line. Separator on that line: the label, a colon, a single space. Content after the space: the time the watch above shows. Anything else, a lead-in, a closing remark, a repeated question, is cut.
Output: 4:55
